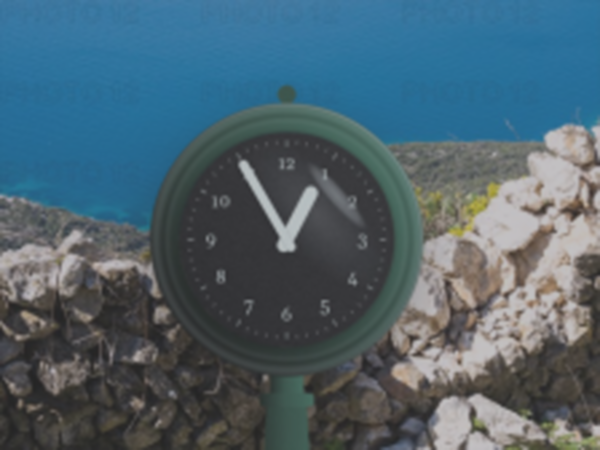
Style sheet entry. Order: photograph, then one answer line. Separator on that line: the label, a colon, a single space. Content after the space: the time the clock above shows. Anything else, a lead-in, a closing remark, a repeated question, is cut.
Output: 12:55
